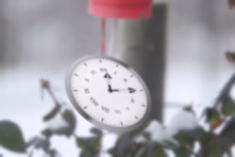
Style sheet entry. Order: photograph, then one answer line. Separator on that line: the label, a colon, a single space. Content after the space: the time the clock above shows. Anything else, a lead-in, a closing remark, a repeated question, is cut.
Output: 12:15
